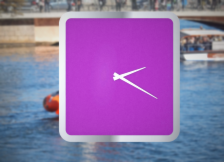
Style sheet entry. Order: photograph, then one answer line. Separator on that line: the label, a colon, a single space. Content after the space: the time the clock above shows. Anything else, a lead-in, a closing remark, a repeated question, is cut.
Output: 2:20
